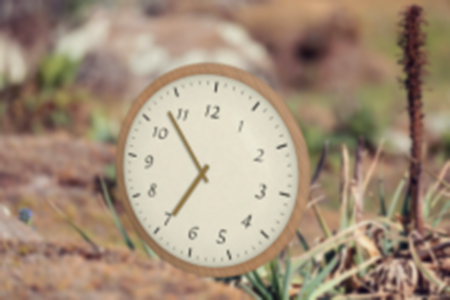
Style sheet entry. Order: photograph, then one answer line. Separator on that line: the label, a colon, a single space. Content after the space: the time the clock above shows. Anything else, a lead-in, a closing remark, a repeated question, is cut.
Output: 6:53
